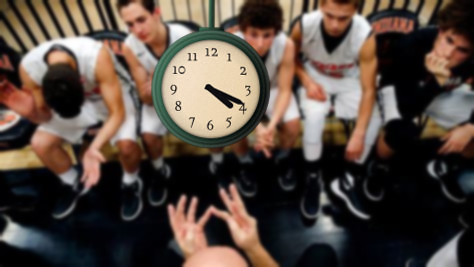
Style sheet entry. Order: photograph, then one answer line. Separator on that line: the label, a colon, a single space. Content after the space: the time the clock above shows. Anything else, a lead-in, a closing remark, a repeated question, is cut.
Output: 4:19
